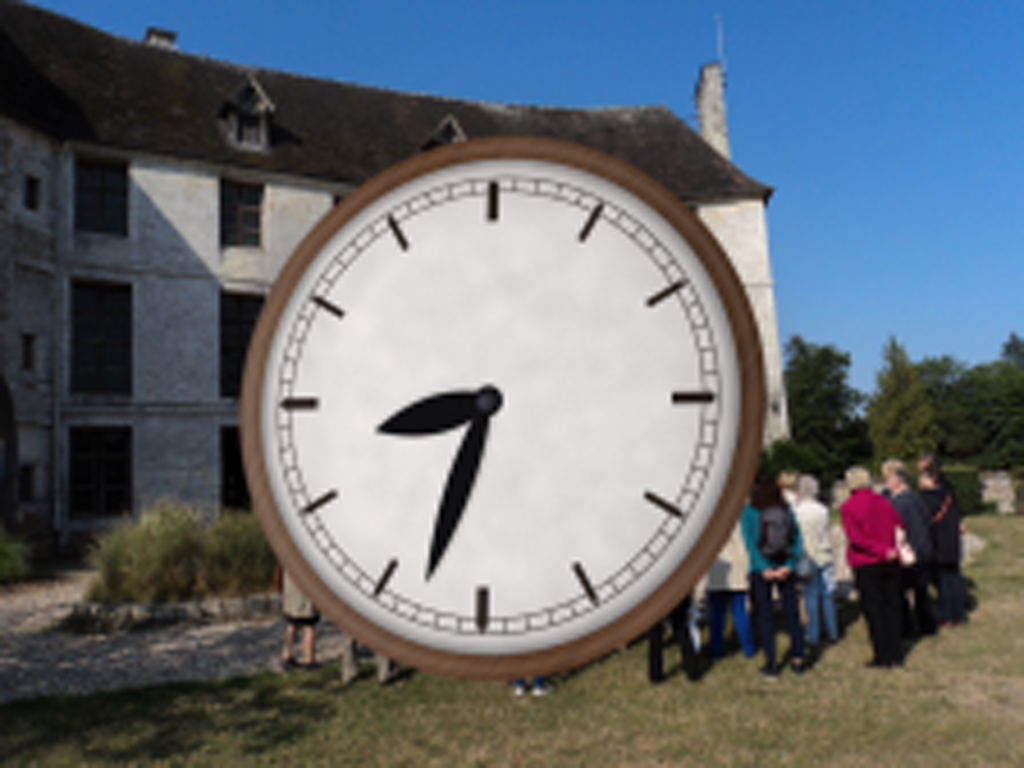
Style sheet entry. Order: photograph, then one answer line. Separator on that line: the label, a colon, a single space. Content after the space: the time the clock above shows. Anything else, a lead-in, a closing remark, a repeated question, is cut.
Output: 8:33
